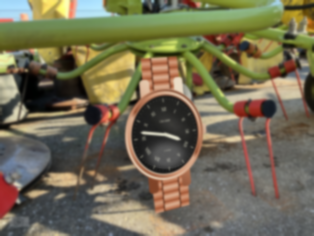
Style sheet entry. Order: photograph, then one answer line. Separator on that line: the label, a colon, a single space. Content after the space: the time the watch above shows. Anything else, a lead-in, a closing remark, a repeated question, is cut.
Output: 3:47
